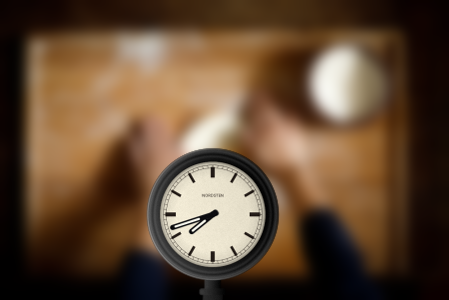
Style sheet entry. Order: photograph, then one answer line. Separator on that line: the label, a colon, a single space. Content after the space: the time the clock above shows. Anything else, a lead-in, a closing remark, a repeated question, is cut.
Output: 7:42
